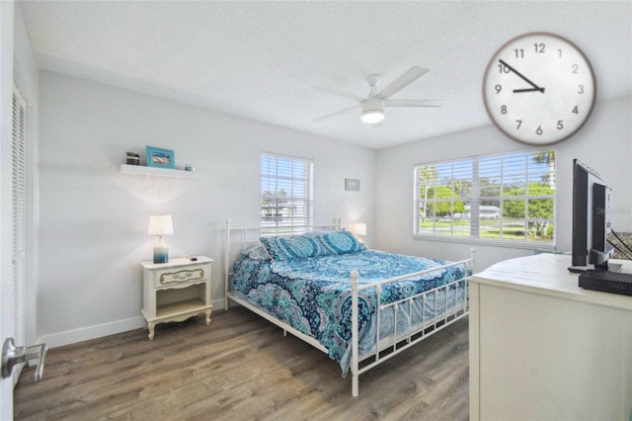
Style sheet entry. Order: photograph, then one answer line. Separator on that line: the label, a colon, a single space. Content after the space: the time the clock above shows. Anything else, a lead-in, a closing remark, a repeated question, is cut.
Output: 8:51
